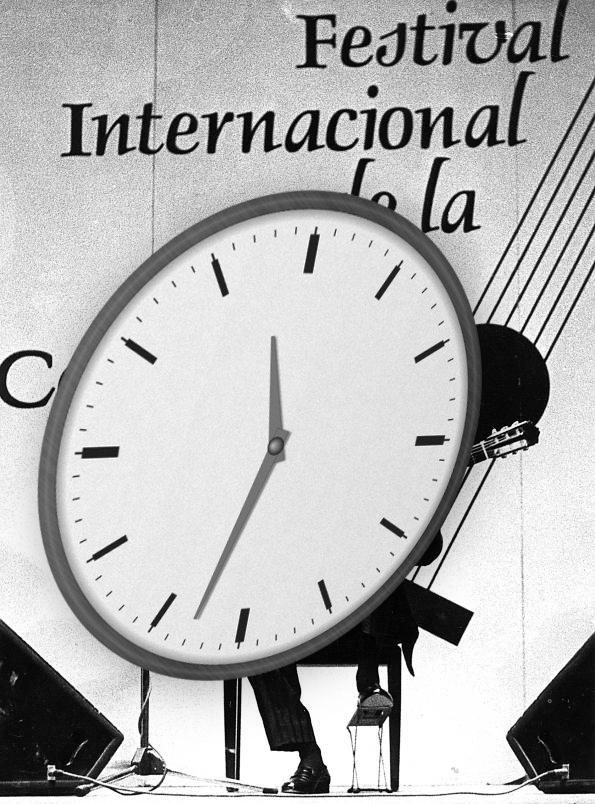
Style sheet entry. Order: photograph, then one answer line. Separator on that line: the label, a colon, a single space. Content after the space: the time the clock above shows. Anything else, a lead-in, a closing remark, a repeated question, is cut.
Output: 11:33
